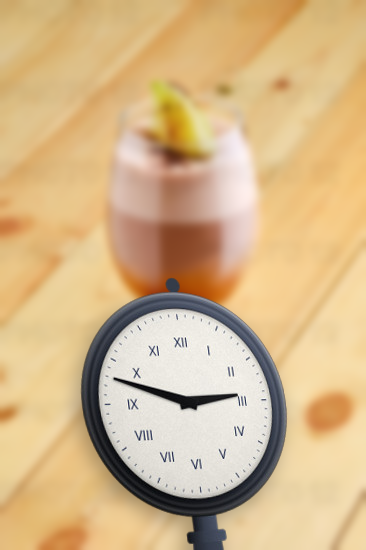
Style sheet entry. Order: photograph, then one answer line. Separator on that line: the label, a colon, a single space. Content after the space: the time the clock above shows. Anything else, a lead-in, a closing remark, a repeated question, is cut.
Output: 2:48
